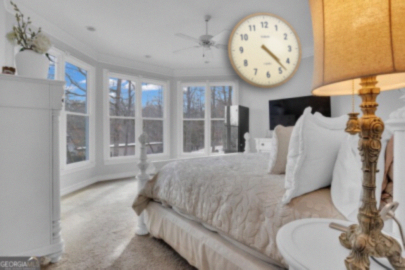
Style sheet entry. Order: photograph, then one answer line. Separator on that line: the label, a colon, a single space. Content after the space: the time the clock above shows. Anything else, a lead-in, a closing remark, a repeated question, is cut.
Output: 4:23
